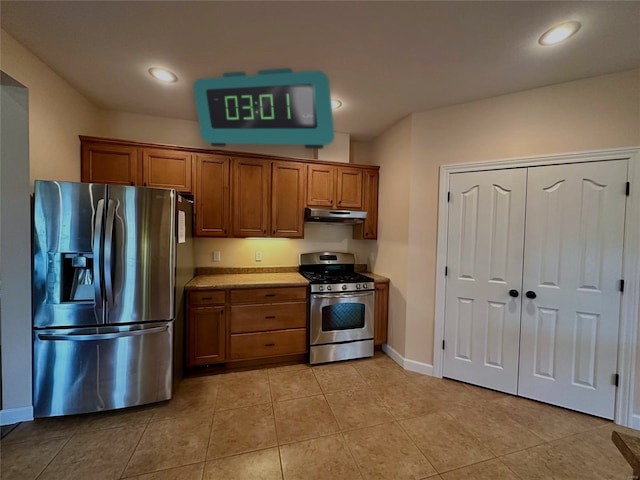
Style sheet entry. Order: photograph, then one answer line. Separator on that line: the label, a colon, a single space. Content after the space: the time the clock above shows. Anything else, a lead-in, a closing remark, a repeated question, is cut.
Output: 3:01
